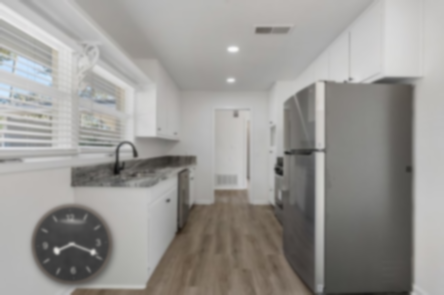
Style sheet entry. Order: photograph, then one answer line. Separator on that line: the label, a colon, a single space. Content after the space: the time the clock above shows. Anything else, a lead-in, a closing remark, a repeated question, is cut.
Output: 8:19
